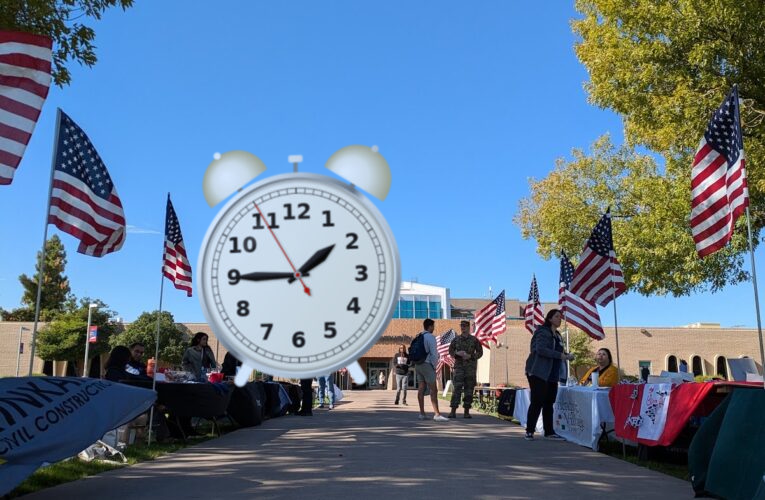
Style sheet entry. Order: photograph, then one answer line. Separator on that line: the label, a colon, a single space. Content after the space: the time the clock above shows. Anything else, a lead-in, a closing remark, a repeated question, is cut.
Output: 1:44:55
